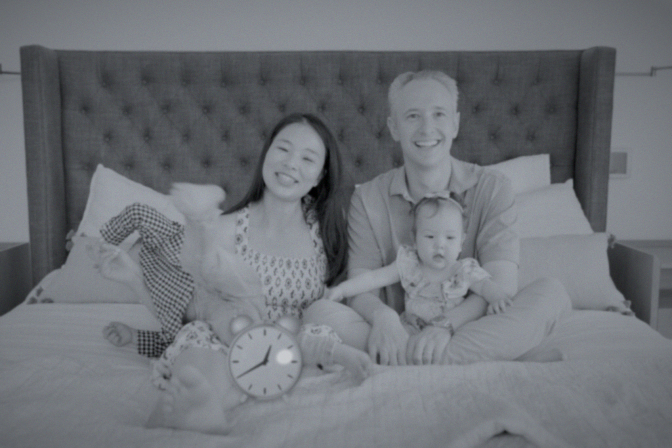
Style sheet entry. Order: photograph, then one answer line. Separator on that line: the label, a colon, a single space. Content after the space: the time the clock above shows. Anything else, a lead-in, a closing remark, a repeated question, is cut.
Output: 12:40
